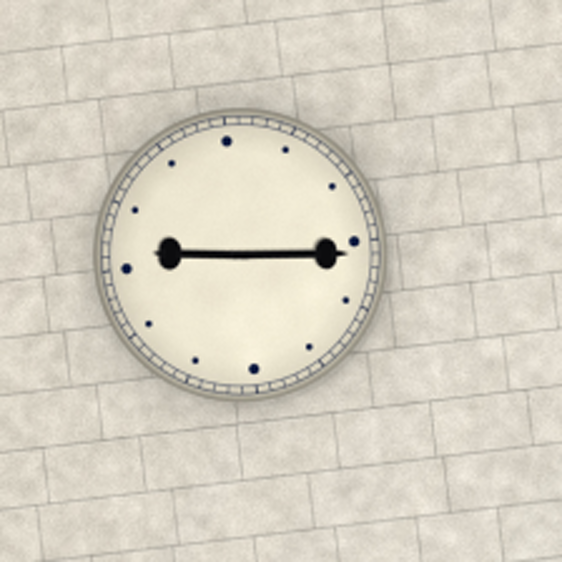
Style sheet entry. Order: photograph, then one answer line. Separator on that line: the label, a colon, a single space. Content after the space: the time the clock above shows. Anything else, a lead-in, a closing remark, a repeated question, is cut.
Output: 9:16
